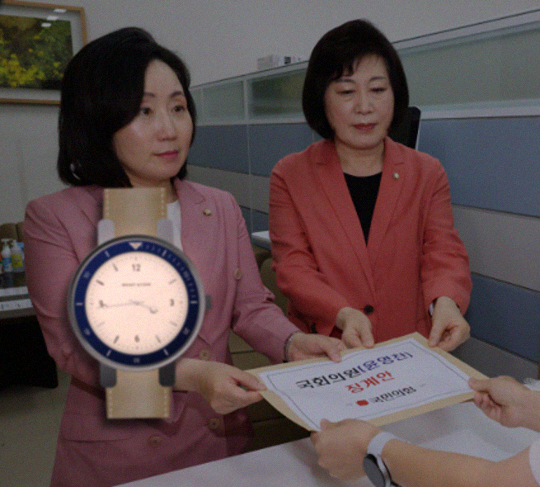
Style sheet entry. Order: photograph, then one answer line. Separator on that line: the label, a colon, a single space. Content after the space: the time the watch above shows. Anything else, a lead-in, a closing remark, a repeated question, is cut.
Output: 3:44
